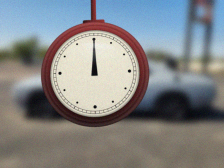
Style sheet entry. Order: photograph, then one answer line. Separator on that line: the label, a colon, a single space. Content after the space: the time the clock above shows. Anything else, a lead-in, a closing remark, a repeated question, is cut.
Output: 12:00
